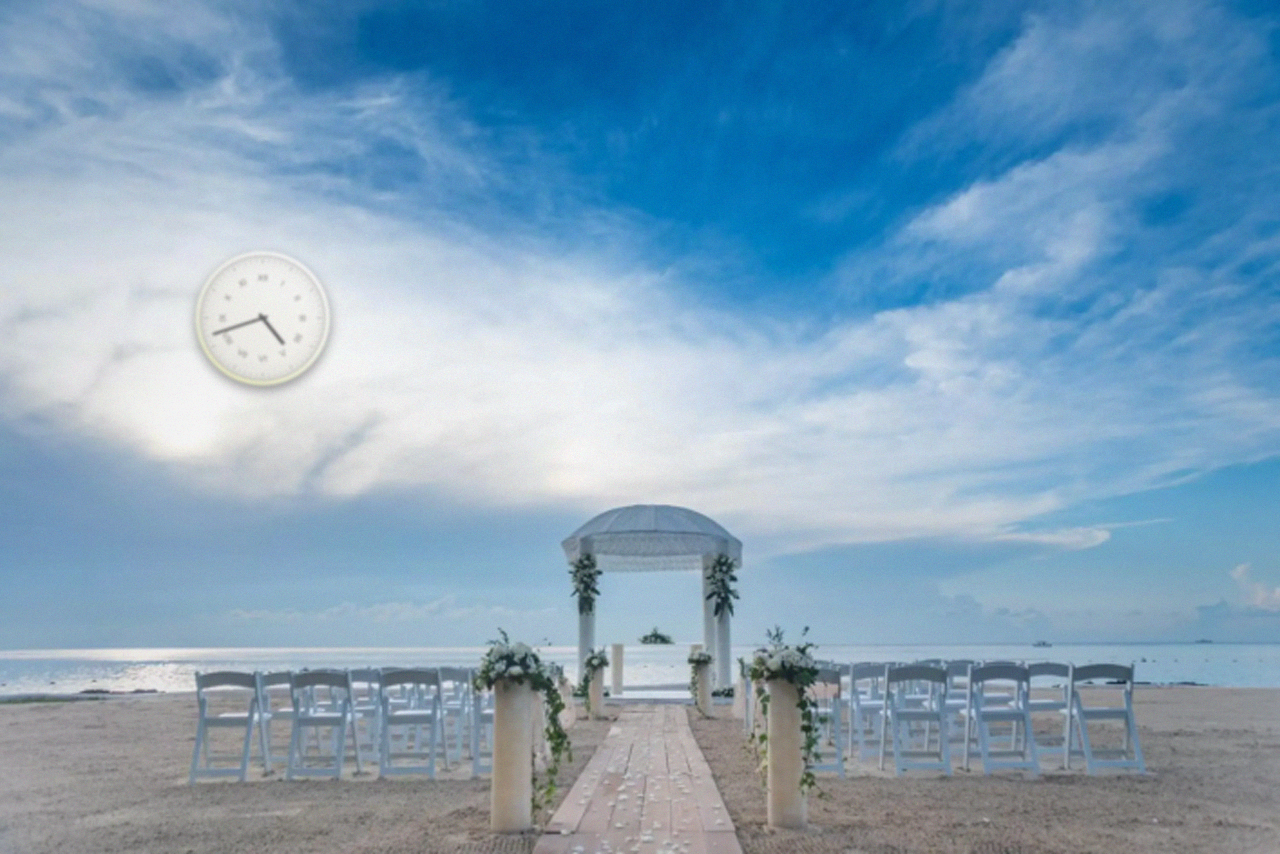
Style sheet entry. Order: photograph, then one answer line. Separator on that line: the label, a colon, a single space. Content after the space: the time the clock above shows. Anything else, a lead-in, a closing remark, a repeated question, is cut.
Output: 4:42
